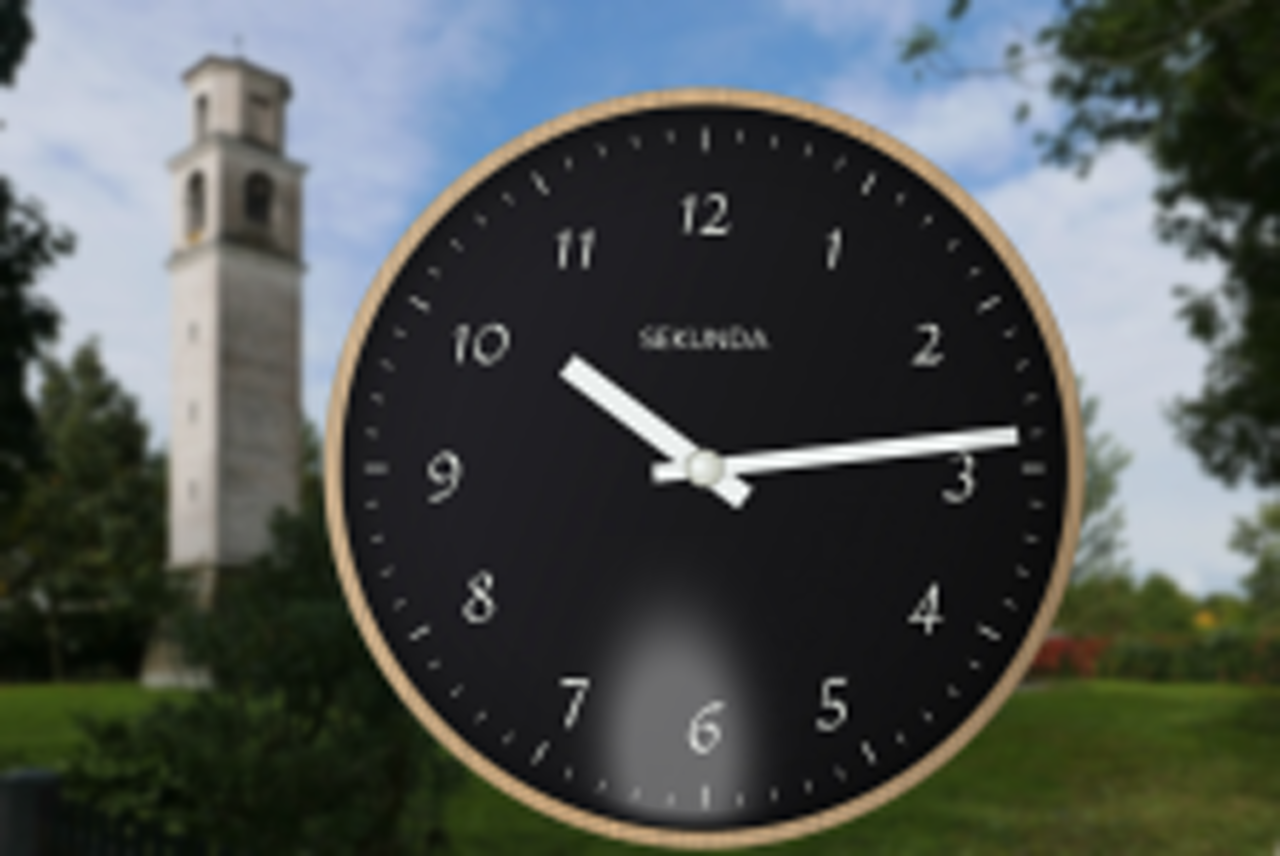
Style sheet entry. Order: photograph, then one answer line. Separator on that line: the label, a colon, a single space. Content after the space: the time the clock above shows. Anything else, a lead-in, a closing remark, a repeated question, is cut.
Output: 10:14
